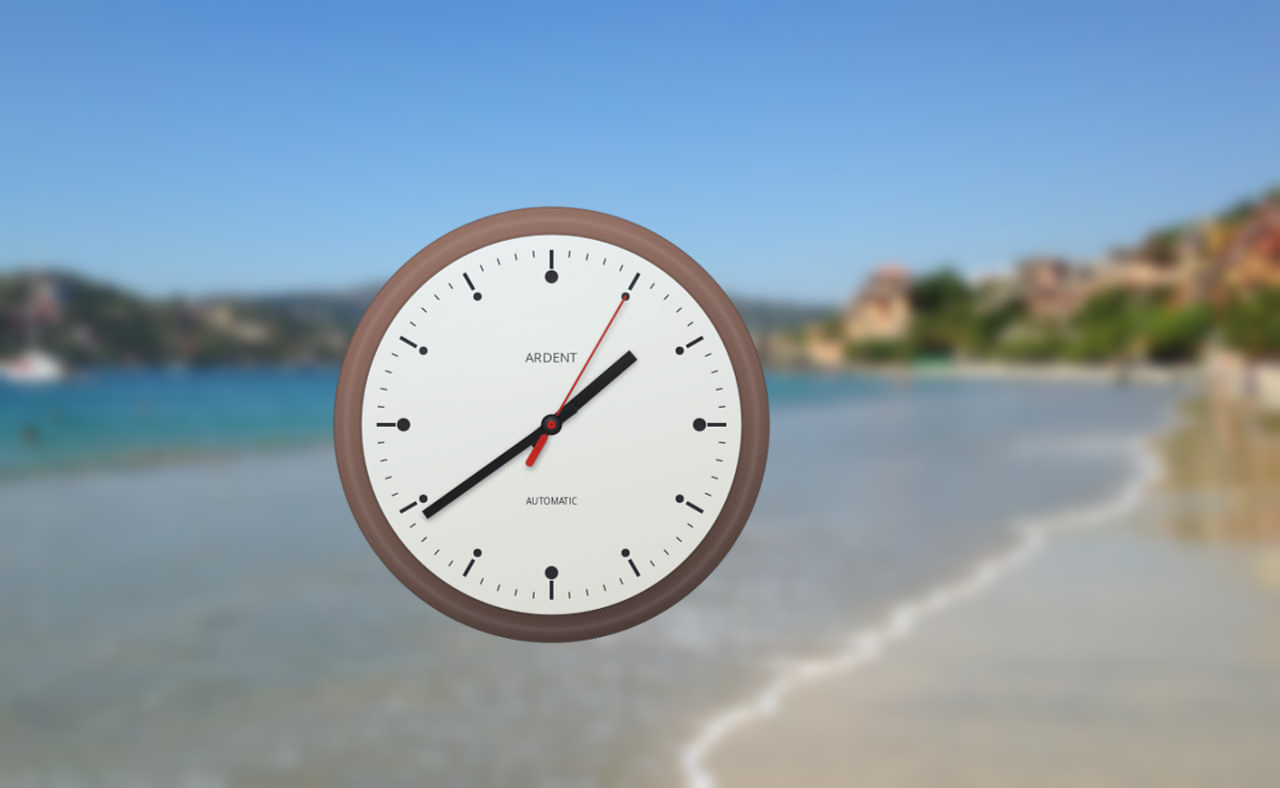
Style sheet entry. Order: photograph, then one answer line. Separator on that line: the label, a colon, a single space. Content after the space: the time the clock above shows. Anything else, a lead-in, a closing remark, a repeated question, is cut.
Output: 1:39:05
